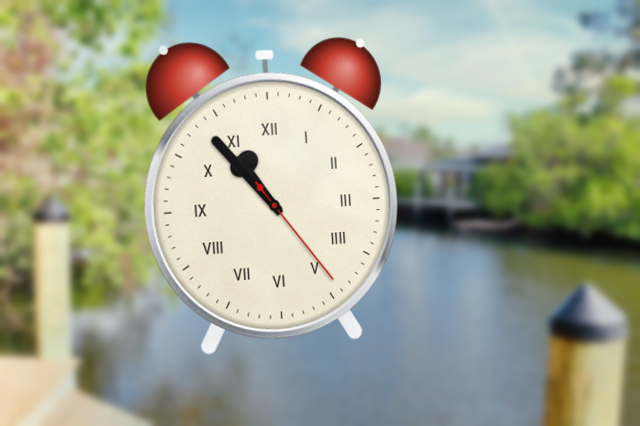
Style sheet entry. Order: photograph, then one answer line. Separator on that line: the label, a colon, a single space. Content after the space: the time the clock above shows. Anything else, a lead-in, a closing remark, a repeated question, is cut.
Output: 10:53:24
